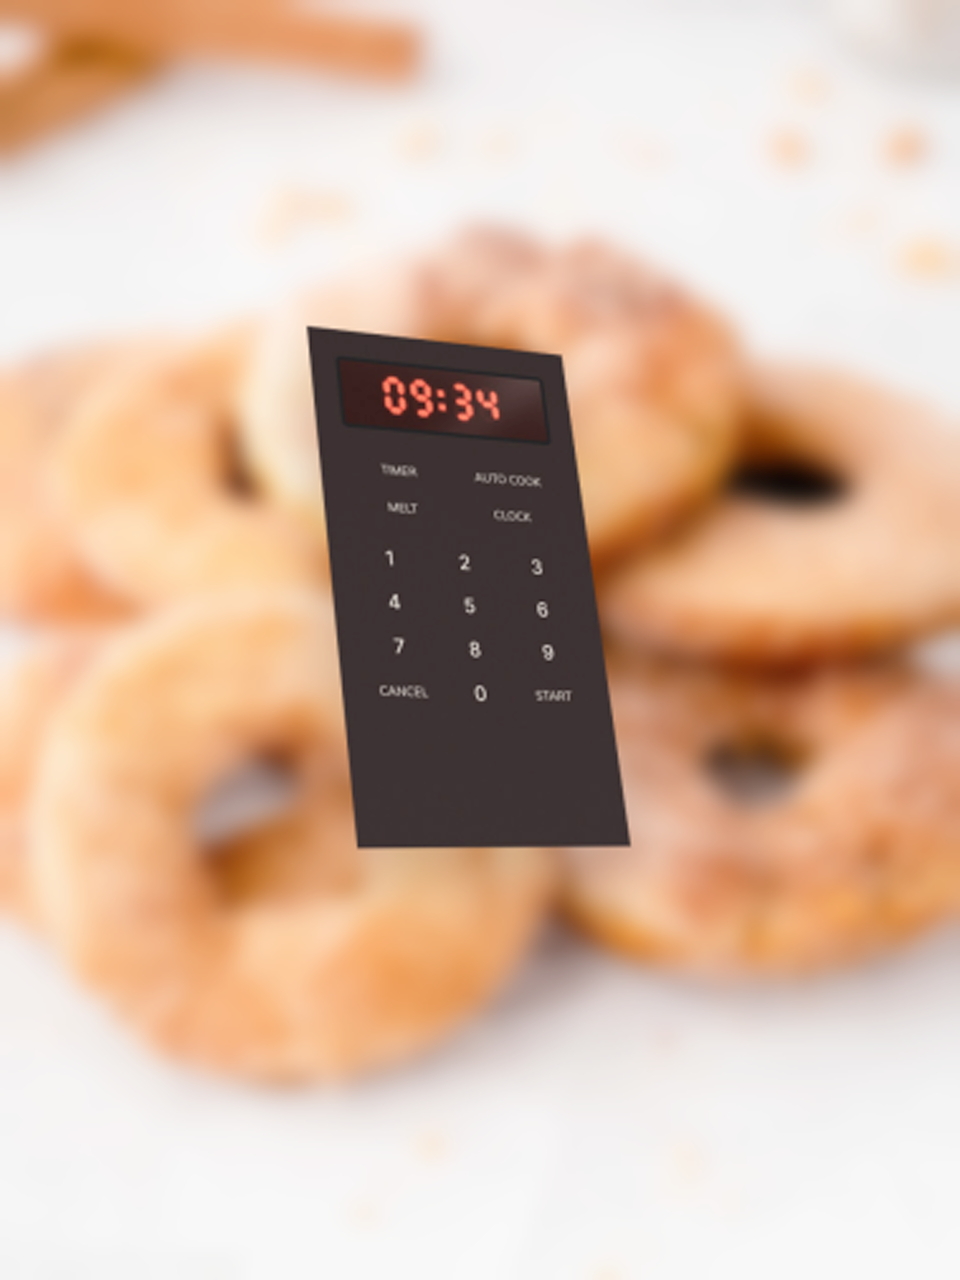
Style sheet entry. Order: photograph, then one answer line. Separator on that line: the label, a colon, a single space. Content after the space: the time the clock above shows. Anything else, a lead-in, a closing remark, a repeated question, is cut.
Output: 9:34
